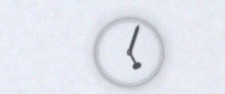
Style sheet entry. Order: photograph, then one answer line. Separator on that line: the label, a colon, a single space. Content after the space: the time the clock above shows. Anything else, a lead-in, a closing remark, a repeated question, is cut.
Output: 5:03
